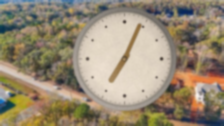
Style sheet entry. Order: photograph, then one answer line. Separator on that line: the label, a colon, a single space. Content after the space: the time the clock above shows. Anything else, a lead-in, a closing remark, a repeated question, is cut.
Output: 7:04
